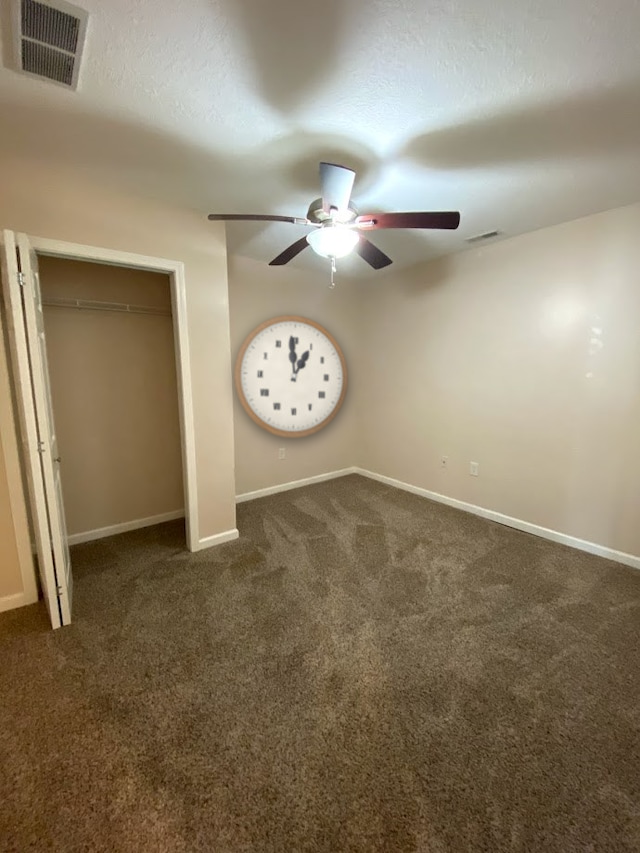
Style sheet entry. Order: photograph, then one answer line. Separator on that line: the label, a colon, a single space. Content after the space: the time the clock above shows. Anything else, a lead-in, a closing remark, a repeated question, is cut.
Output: 12:59
